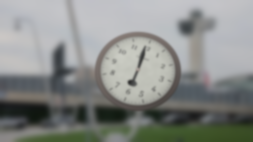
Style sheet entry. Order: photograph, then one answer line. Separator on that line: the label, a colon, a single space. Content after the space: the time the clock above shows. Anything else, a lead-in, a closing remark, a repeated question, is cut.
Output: 5:59
